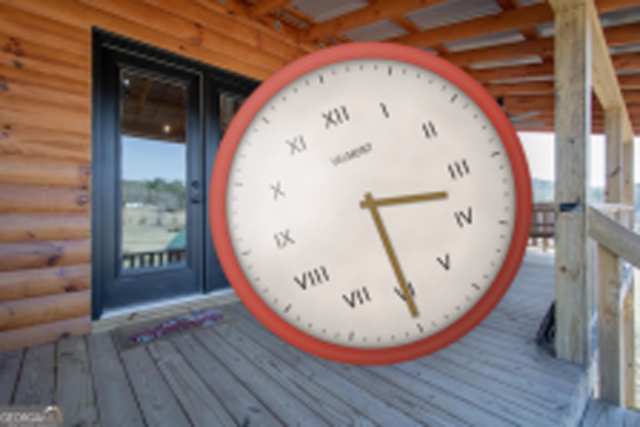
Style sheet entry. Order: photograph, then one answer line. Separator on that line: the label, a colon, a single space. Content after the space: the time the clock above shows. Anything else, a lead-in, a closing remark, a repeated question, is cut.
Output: 3:30
